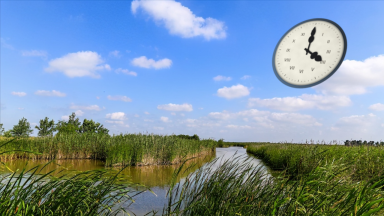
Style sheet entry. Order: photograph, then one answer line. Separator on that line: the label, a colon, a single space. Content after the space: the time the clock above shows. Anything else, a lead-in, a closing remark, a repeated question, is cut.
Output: 4:00
